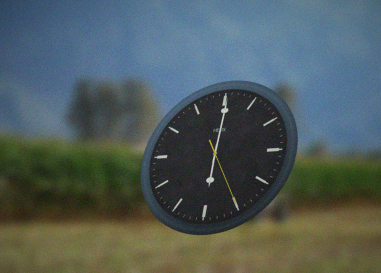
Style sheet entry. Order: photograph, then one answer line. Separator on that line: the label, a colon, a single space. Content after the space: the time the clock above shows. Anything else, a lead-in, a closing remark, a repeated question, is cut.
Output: 6:00:25
